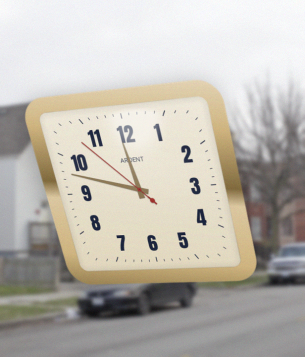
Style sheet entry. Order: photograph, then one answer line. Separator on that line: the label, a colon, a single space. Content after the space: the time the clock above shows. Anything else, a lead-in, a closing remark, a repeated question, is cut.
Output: 11:47:53
